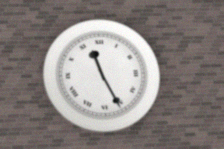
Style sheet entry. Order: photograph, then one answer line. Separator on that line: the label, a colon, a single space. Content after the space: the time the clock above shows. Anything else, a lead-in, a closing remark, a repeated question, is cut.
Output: 11:26
